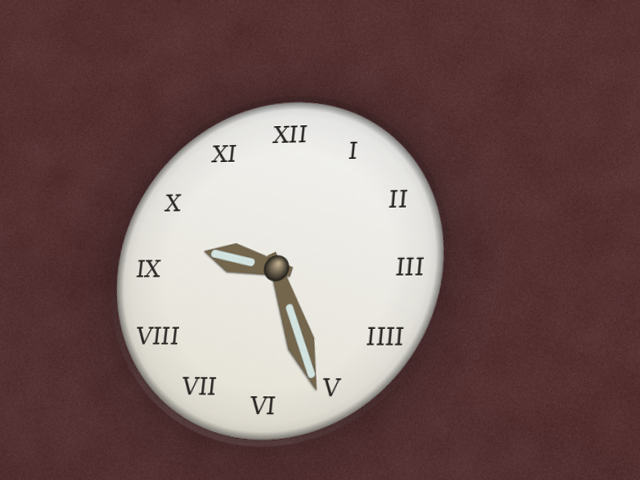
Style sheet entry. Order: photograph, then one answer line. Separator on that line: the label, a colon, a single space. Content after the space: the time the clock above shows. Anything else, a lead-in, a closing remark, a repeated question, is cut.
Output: 9:26
